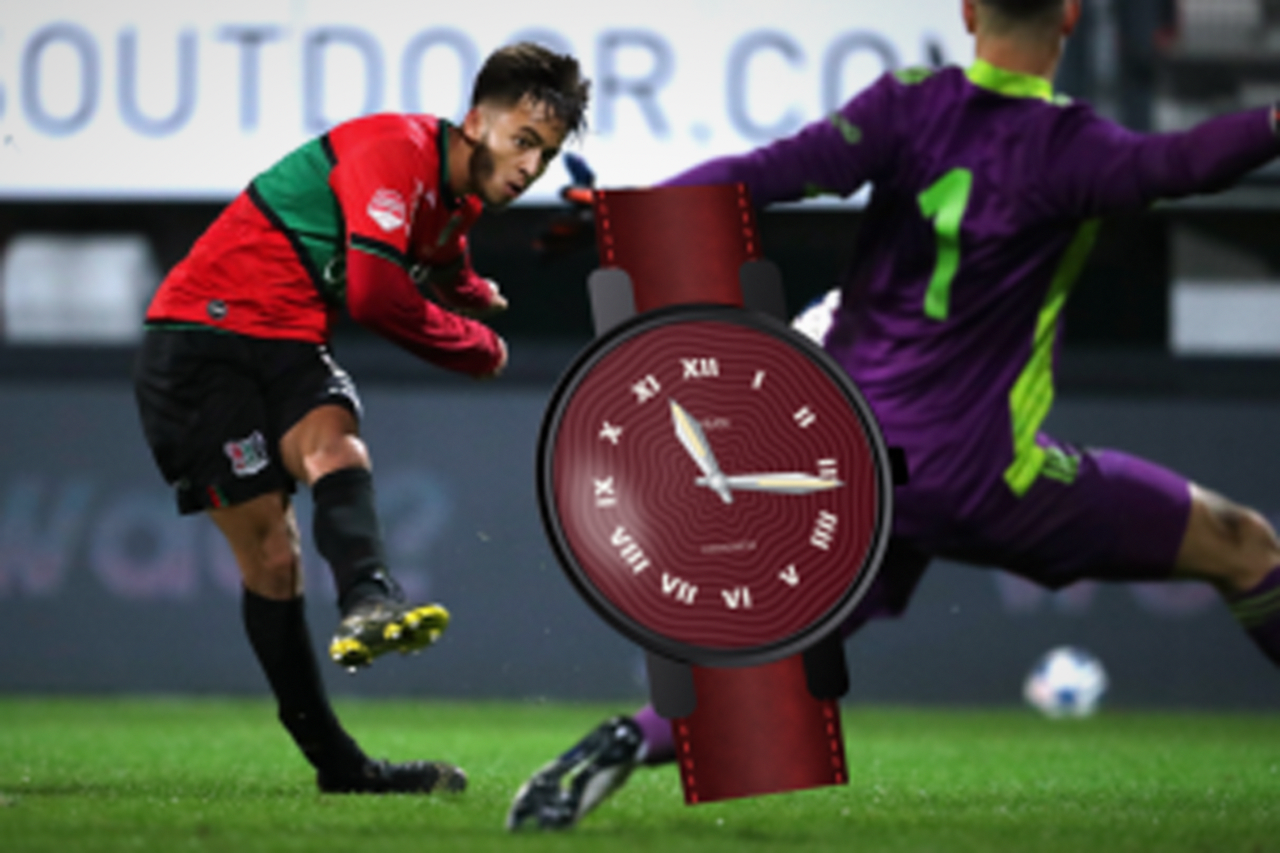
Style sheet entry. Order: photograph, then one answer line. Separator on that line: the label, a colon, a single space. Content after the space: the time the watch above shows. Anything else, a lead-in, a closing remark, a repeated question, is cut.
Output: 11:16
